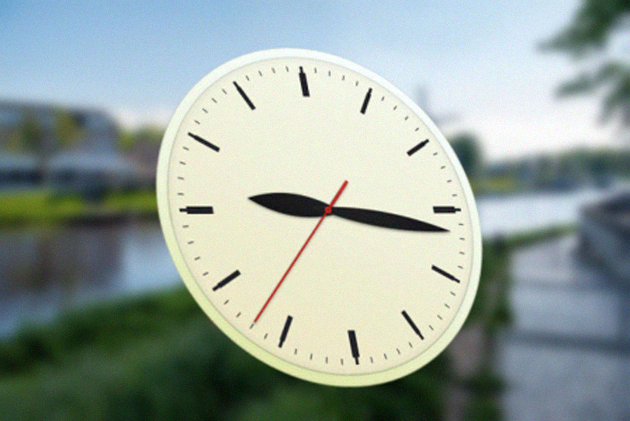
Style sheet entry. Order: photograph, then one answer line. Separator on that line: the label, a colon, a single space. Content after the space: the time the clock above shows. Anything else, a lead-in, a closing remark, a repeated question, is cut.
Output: 9:16:37
